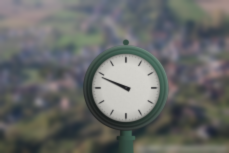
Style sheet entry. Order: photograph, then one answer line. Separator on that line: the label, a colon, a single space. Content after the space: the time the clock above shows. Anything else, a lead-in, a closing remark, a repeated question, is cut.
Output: 9:49
